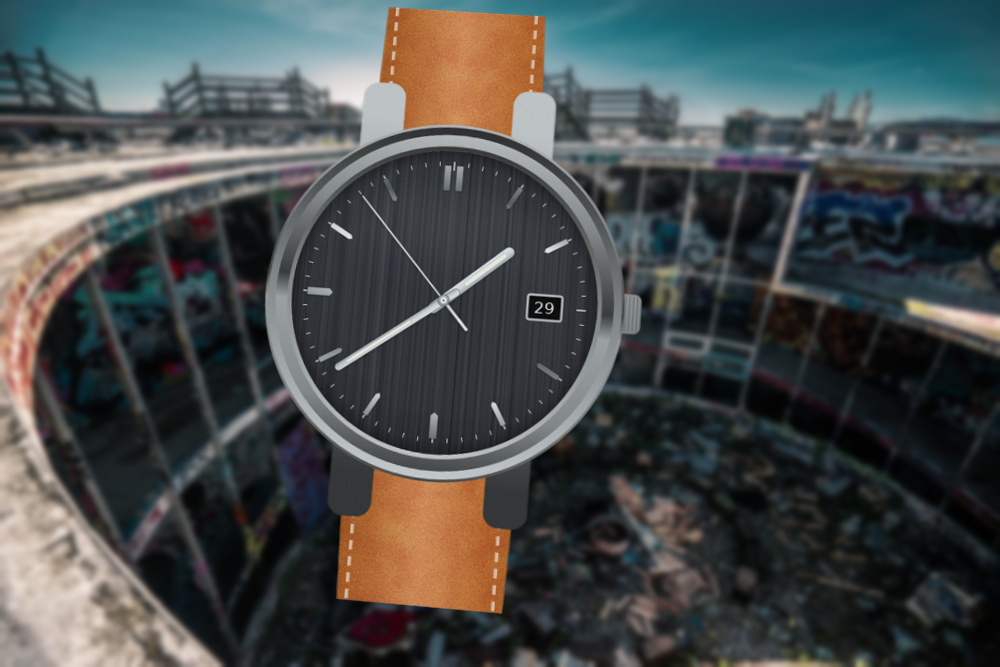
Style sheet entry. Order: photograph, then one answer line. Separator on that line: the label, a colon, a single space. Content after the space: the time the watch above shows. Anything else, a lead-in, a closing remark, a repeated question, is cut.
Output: 1:38:53
